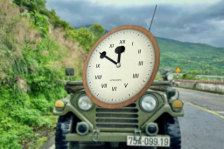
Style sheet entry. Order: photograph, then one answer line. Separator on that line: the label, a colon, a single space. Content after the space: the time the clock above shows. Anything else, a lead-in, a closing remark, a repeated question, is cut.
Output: 11:50
